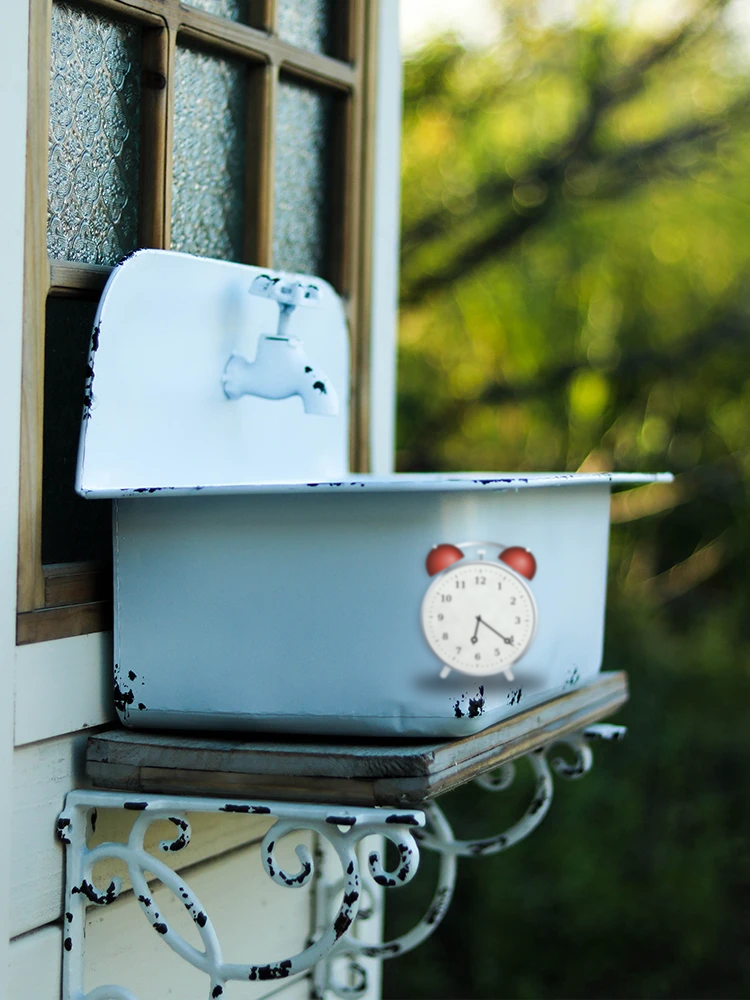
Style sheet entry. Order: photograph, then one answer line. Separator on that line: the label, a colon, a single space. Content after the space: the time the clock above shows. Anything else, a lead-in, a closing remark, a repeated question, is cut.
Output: 6:21
